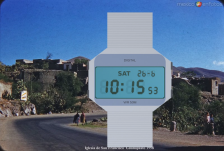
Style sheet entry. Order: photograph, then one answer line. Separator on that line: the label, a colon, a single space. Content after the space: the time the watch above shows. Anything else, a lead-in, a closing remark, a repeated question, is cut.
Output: 10:15:53
